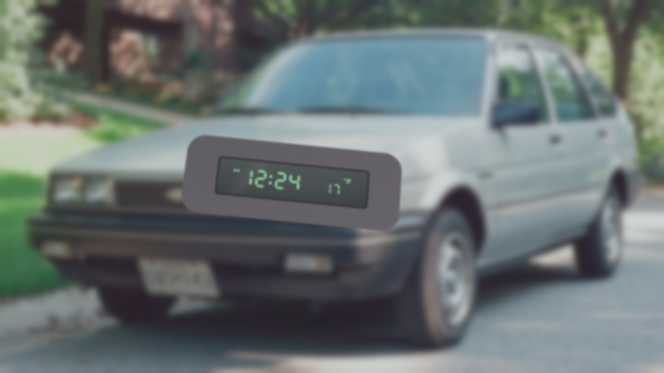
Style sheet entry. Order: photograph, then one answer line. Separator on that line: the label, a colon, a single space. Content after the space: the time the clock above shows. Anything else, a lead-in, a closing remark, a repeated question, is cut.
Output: 12:24
